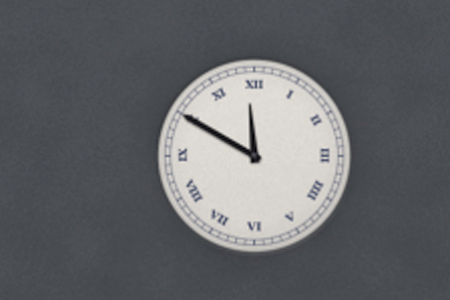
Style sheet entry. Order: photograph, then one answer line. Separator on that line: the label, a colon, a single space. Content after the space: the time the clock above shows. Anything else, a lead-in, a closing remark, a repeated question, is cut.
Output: 11:50
